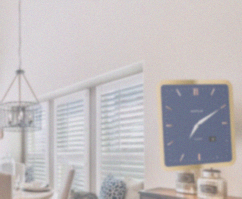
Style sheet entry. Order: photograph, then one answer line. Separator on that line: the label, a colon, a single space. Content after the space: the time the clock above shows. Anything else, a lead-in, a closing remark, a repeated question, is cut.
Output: 7:10
